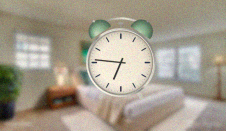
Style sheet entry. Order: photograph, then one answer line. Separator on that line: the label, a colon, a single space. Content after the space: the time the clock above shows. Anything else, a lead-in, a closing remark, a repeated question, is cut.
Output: 6:46
